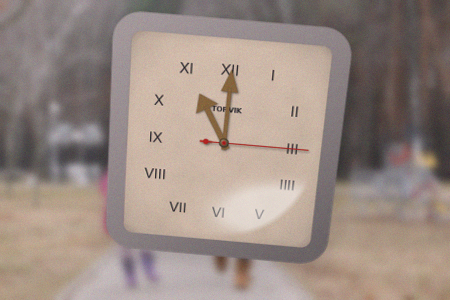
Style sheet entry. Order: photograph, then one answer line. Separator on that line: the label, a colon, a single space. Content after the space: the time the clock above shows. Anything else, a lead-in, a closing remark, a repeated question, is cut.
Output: 11:00:15
